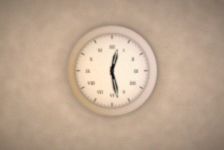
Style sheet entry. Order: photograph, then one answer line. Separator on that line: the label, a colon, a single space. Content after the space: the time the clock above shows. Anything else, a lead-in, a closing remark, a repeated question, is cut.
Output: 12:28
